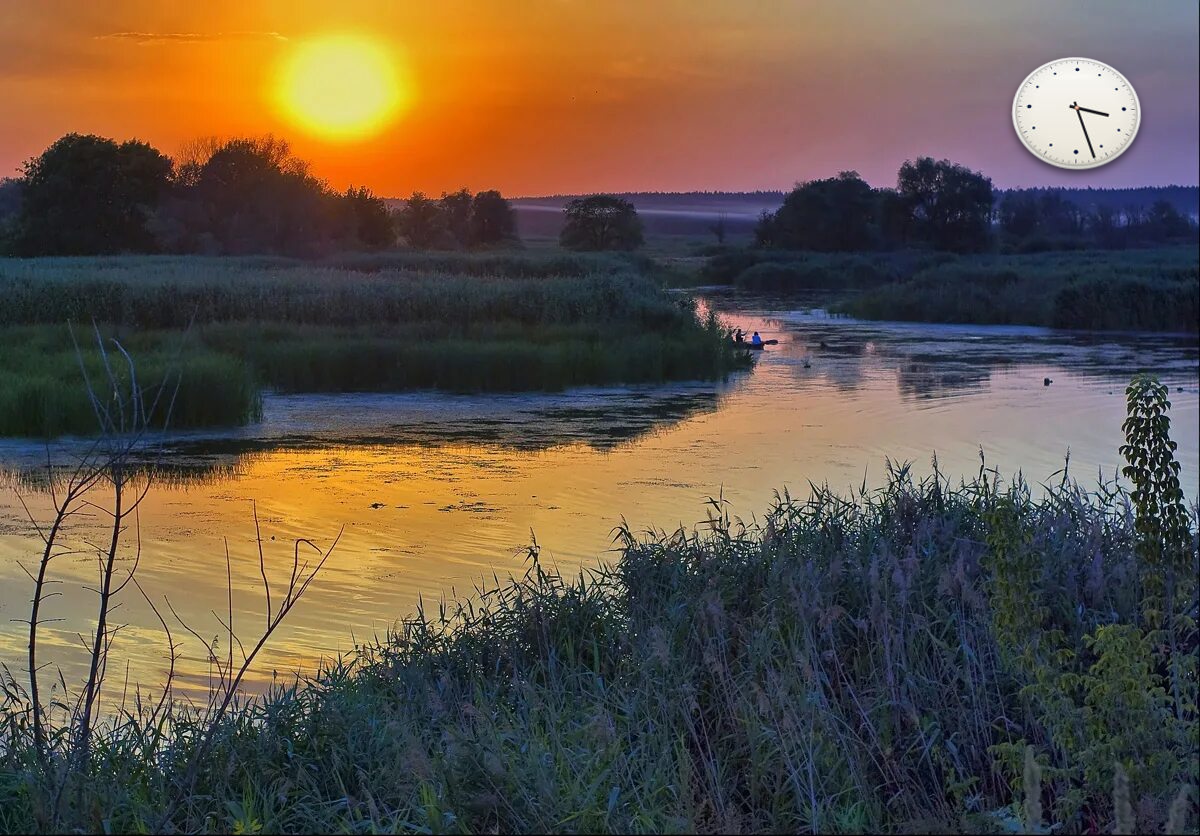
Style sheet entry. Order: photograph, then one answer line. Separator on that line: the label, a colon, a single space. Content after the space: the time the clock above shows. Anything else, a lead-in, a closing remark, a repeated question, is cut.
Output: 3:27
